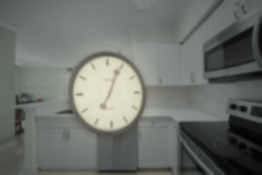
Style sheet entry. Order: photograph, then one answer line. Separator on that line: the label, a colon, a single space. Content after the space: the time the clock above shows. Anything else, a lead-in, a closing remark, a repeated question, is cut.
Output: 7:04
